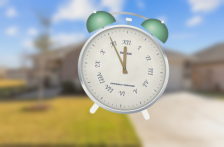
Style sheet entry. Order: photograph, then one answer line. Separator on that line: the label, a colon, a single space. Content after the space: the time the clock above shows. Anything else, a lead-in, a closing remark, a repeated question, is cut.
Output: 11:55
